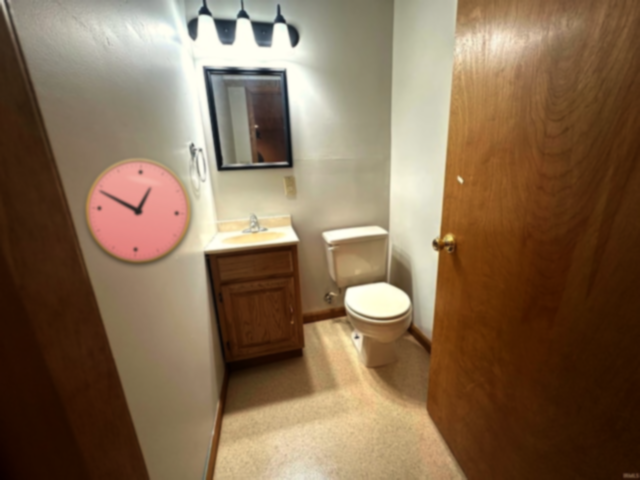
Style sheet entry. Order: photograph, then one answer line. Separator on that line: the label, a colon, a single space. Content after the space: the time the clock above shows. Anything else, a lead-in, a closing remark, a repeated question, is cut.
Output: 12:49
